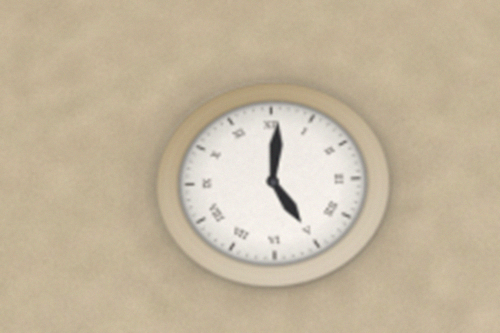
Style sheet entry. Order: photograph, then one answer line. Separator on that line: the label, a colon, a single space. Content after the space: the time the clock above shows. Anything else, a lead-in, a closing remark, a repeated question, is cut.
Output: 5:01
